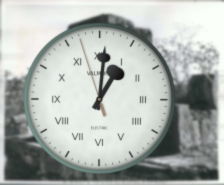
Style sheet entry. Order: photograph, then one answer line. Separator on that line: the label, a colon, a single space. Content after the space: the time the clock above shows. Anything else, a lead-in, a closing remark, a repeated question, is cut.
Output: 1:00:57
